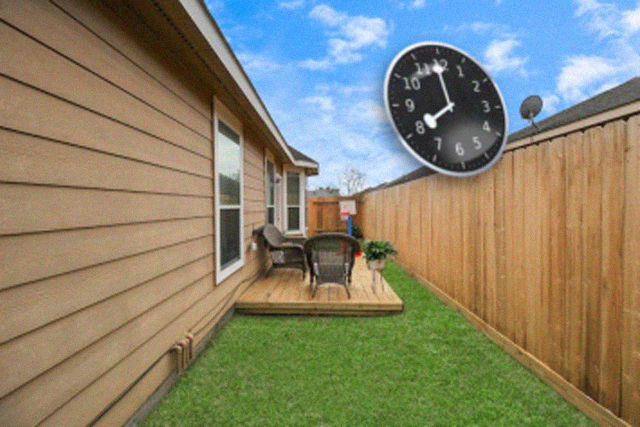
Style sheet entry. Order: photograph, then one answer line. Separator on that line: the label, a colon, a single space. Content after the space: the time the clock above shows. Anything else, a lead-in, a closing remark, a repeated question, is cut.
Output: 7:59
